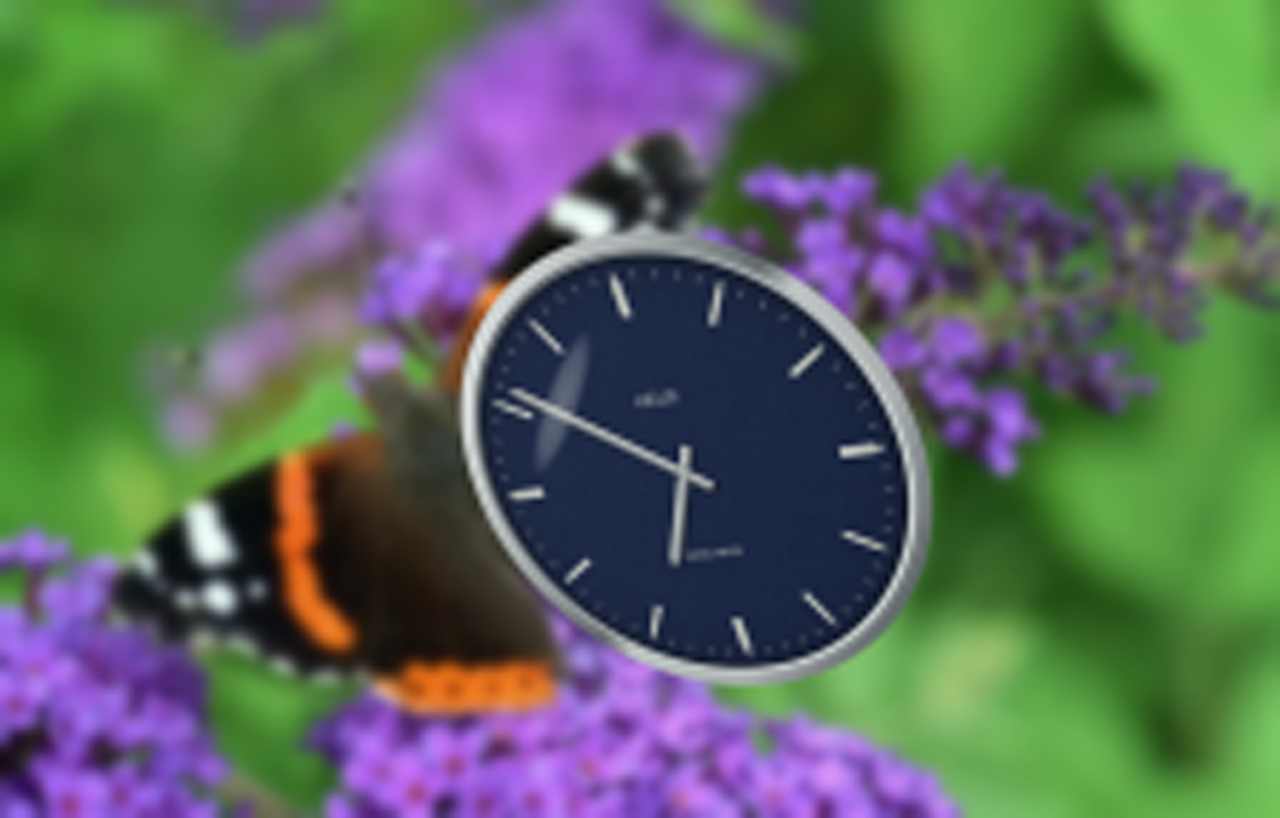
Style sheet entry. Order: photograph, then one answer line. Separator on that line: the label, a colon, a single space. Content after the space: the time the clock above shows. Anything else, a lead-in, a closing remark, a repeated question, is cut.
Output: 6:51
